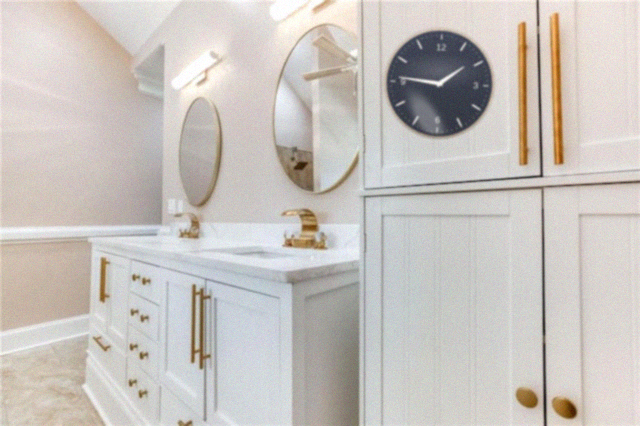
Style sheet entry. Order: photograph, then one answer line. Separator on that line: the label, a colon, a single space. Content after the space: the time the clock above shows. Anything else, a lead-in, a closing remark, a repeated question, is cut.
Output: 1:46
